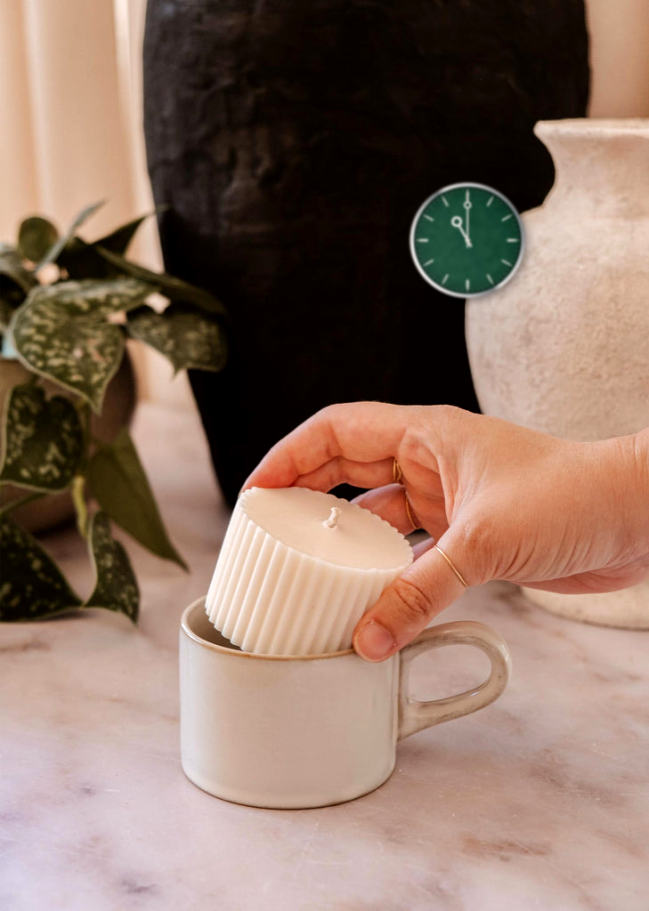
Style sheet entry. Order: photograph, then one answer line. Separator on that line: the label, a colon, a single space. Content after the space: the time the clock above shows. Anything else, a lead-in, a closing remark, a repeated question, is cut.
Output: 11:00
